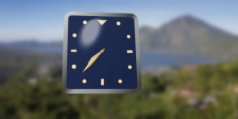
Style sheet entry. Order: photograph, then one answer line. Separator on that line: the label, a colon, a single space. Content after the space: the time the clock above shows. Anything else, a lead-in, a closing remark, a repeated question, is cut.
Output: 7:37
